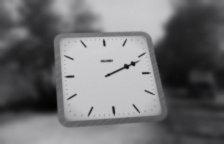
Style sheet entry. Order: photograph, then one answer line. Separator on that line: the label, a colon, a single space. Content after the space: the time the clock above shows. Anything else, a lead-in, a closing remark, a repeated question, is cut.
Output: 2:11
